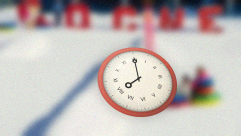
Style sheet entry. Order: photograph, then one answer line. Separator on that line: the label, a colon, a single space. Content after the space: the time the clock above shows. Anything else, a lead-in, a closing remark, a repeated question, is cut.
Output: 8:00
